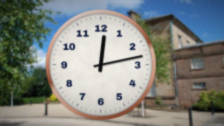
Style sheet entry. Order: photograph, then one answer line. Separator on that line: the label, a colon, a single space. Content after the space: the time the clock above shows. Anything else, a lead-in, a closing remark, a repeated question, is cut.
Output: 12:13
